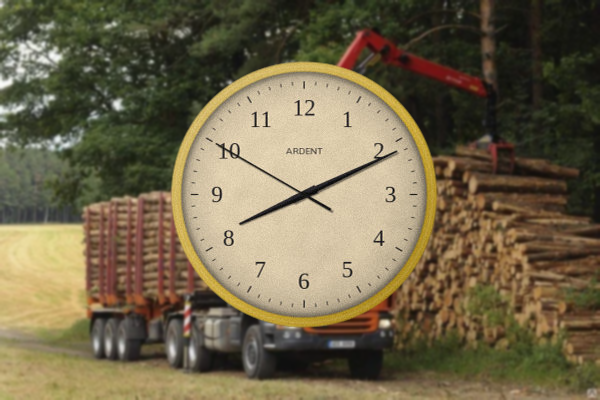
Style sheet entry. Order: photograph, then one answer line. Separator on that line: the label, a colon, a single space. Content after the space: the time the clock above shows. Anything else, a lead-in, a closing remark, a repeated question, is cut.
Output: 8:10:50
